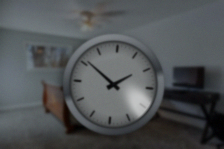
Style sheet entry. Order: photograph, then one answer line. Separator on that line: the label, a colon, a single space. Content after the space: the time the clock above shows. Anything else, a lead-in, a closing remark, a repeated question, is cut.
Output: 1:51
